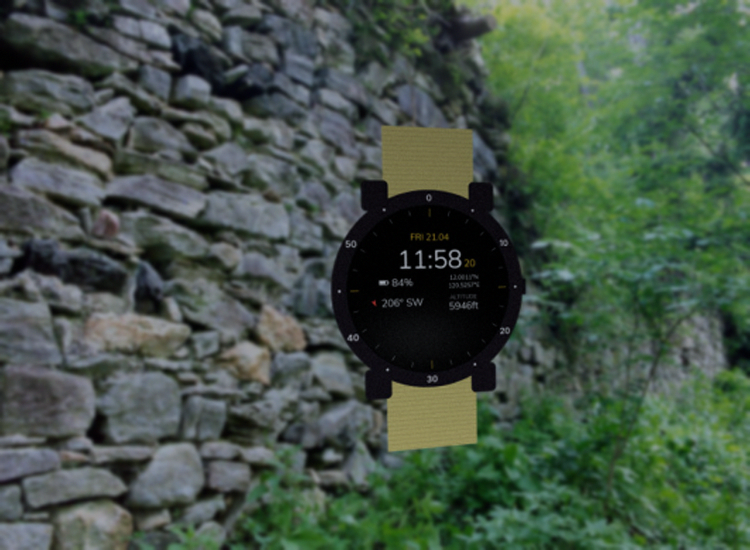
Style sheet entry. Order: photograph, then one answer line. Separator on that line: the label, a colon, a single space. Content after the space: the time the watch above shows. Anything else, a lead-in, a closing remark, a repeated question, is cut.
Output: 11:58
